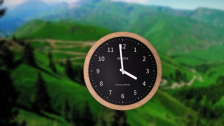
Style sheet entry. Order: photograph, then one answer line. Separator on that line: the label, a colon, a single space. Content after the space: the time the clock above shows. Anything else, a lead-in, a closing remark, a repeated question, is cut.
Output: 3:59
